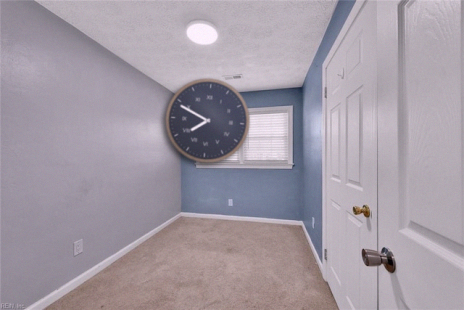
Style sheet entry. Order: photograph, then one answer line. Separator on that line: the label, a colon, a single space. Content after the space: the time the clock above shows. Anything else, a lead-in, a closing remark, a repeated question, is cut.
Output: 7:49
